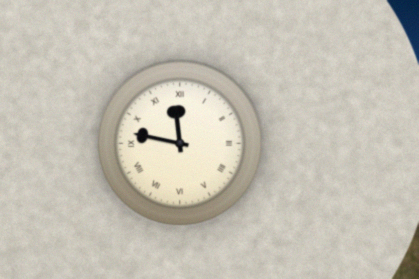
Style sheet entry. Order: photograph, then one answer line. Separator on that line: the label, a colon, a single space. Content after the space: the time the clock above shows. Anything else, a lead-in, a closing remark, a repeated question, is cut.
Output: 11:47
